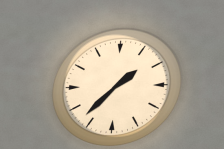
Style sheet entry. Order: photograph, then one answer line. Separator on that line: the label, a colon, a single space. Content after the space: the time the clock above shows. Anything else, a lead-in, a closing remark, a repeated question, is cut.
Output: 1:37
